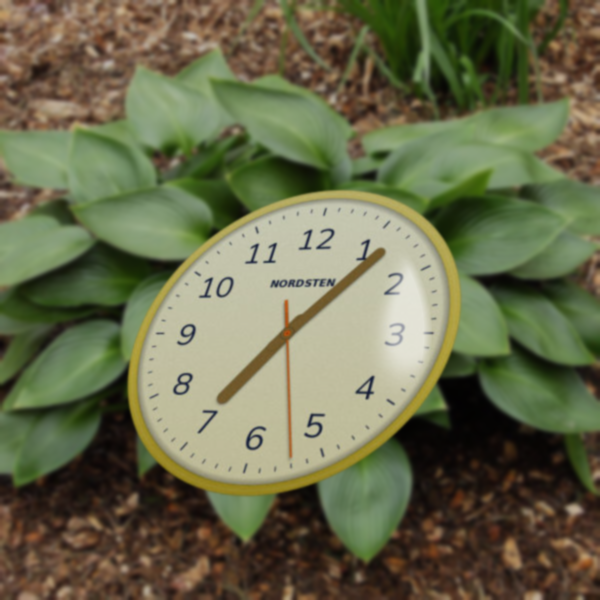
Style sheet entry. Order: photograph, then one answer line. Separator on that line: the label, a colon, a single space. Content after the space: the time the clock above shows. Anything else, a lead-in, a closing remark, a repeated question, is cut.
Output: 7:06:27
